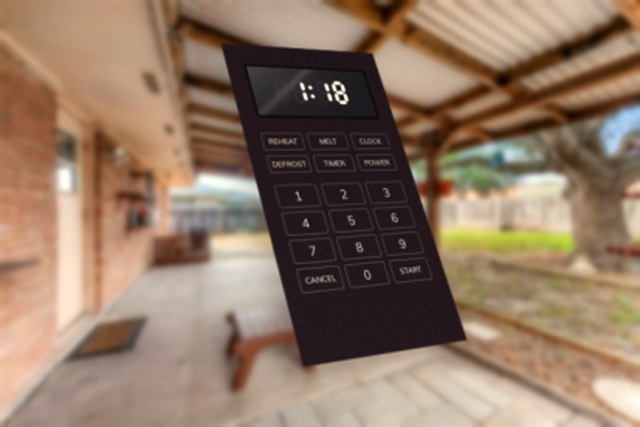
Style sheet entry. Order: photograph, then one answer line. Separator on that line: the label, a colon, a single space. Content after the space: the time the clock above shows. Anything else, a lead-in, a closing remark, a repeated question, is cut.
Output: 1:18
